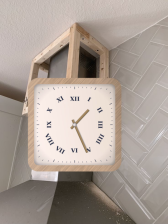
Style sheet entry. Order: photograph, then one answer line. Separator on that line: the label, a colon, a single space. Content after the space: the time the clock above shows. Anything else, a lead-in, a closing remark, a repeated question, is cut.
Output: 1:26
